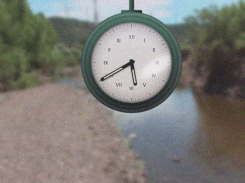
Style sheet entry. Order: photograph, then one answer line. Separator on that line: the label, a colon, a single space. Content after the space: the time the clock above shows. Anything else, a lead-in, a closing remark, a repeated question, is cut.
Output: 5:40
